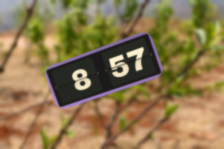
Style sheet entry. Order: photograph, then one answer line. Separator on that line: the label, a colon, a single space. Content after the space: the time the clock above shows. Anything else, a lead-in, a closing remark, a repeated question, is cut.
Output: 8:57
